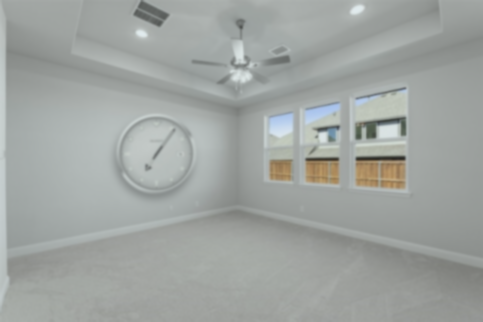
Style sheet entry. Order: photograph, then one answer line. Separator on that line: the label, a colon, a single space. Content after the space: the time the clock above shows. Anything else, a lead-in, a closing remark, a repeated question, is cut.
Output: 7:06
